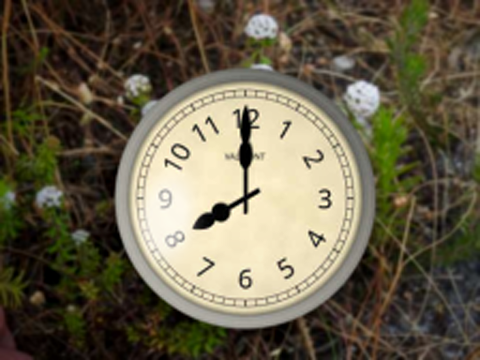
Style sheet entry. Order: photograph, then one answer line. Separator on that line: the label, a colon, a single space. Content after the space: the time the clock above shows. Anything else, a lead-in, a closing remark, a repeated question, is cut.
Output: 8:00
